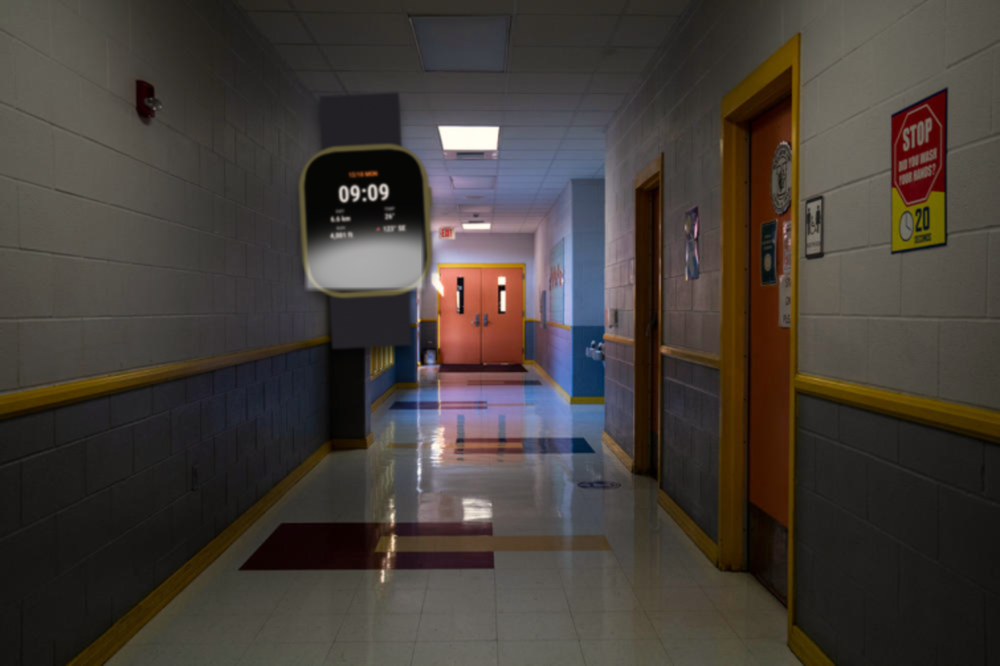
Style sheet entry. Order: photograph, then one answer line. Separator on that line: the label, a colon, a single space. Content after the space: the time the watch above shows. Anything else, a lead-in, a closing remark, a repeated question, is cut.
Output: 9:09
